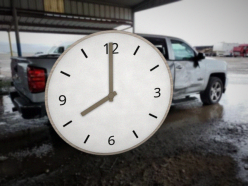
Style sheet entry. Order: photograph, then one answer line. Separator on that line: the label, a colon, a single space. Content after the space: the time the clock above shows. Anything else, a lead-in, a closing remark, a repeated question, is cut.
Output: 8:00
